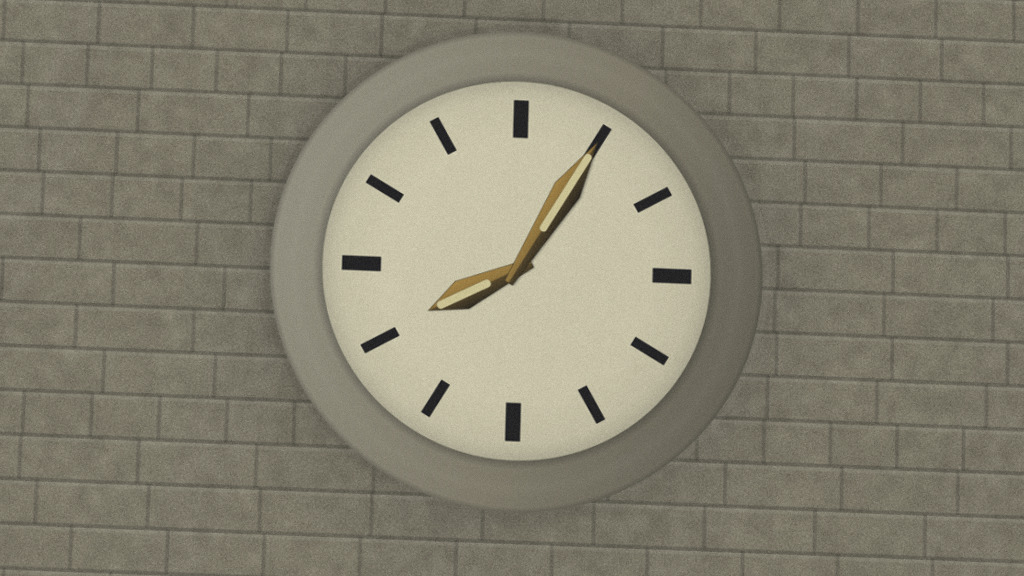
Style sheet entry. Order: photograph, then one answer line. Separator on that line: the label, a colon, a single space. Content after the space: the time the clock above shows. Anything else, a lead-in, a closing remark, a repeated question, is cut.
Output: 8:05
